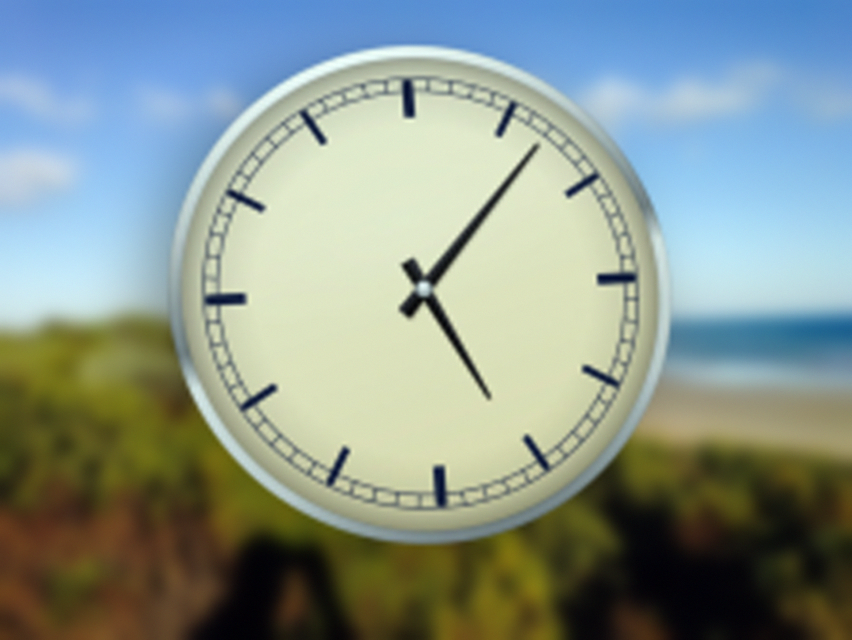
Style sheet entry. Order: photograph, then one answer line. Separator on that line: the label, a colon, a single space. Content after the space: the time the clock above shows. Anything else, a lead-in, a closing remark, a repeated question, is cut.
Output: 5:07
